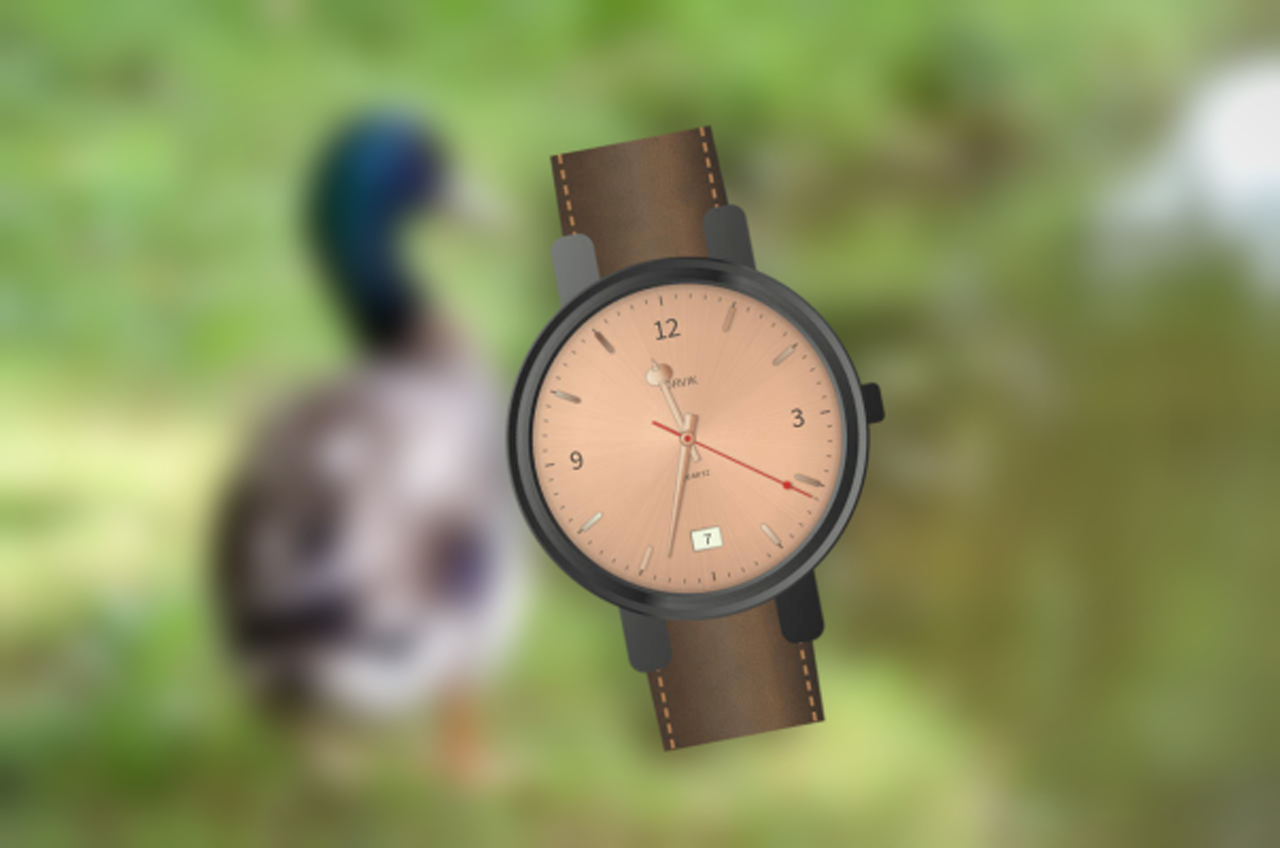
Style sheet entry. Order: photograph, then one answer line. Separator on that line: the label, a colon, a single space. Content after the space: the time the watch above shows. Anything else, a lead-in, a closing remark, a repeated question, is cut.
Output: 11:33:21
